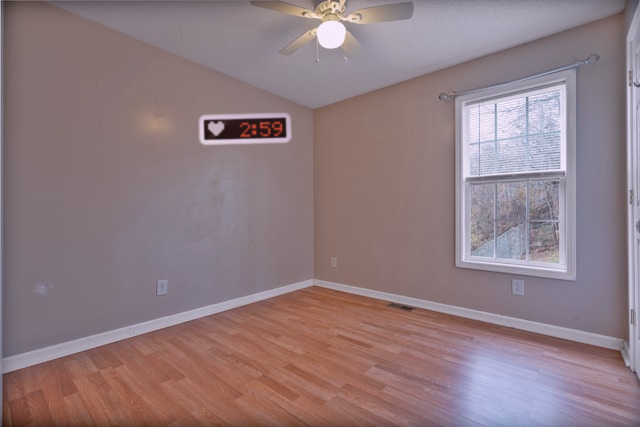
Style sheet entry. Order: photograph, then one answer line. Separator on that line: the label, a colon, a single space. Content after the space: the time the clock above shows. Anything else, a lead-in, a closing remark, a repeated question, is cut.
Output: 2:59
